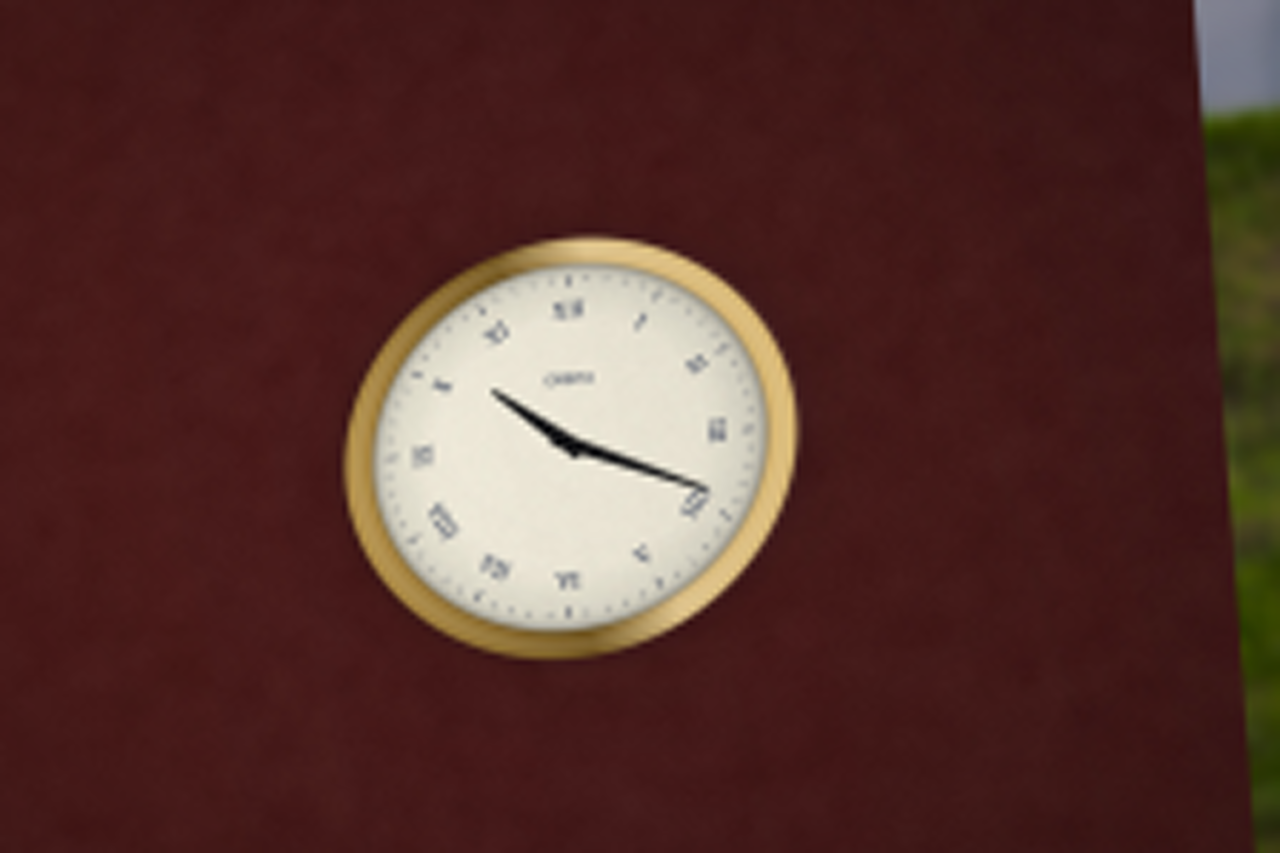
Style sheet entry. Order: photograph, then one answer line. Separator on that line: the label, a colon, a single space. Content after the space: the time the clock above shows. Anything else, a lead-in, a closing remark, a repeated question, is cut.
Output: 10:19
